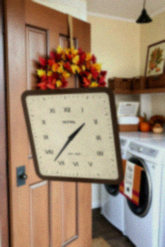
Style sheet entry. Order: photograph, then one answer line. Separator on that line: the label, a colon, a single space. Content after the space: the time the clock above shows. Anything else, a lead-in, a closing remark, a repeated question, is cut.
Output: 1:37
